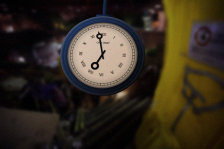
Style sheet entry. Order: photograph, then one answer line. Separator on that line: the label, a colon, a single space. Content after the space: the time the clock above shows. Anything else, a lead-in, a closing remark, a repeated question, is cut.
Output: 6:58
